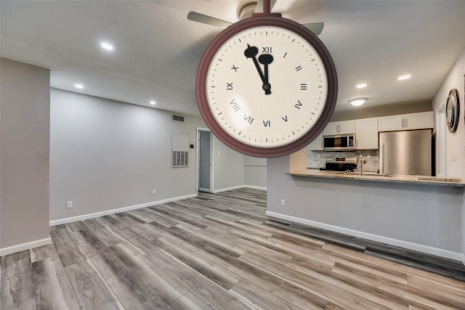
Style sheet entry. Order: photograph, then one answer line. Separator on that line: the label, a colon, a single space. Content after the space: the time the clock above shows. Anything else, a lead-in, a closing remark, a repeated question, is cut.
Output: 11:56
